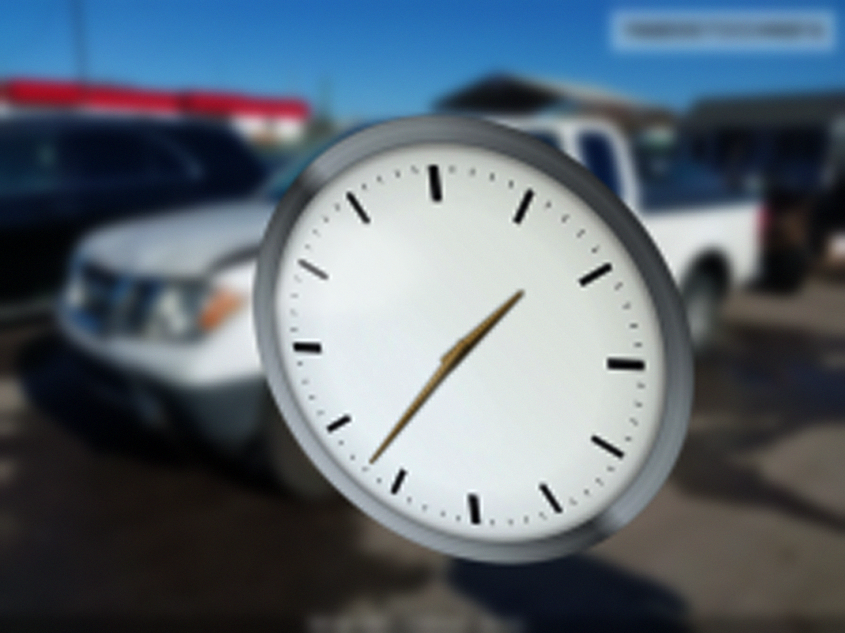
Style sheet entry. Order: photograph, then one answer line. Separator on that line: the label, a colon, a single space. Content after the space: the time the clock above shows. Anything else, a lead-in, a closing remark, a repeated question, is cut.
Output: 1:37
